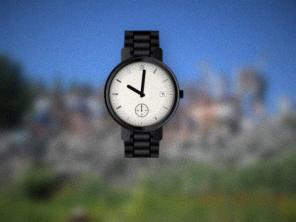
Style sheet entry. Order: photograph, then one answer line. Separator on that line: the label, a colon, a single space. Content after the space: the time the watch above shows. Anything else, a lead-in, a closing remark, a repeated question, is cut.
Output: 10:01
